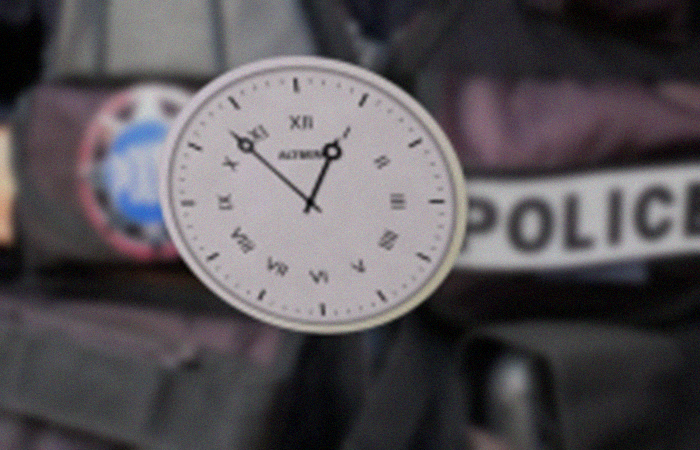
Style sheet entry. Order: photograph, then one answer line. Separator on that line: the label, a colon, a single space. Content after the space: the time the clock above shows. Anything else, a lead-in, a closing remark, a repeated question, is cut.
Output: 12:53
